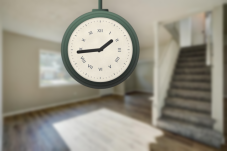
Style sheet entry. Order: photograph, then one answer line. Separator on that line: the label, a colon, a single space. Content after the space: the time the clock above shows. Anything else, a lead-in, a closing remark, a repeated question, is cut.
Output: 1:44
